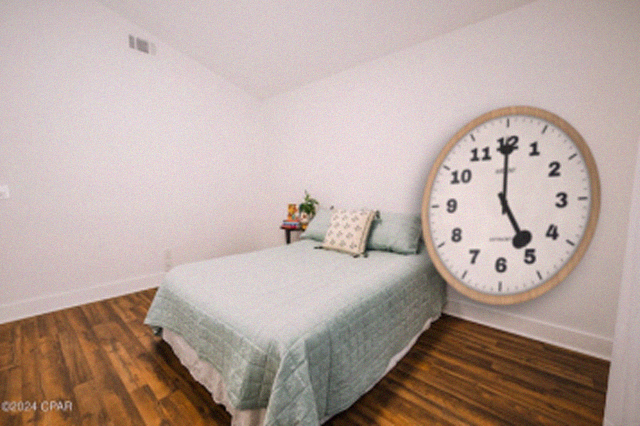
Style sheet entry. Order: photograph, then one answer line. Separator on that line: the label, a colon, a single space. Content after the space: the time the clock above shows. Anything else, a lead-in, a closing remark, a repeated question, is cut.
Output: 5:00
